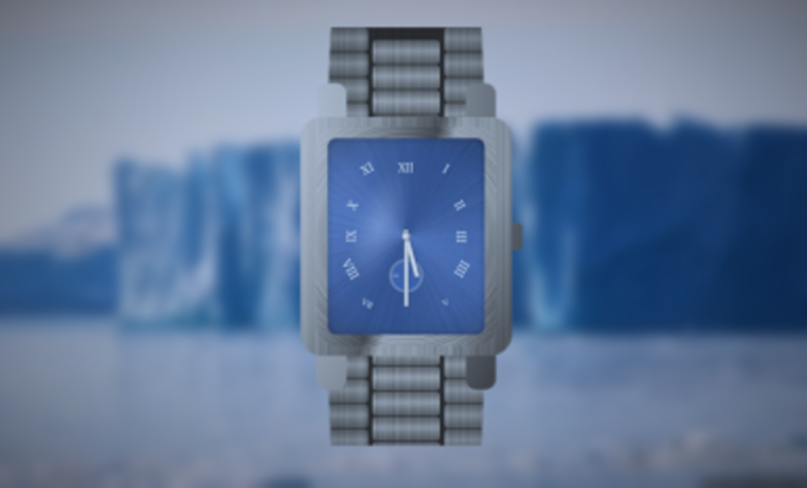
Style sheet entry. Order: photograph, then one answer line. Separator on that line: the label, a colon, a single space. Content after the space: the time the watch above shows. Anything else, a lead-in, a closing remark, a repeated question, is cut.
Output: 5:30
